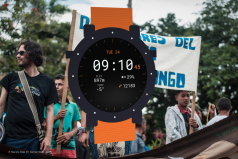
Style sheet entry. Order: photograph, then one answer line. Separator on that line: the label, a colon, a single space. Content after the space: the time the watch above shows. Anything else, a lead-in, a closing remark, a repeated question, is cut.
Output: 9:10
